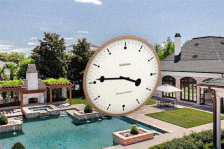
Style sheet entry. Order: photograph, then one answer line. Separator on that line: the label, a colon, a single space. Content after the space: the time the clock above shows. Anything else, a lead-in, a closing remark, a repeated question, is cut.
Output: 3:46
